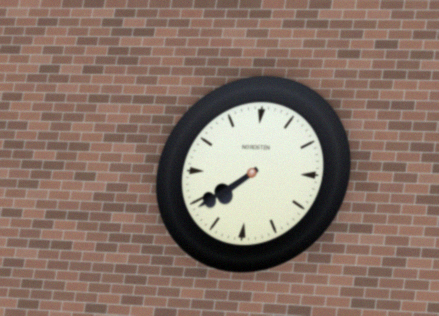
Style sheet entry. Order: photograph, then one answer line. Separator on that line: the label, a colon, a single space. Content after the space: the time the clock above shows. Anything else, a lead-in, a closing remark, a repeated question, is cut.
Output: 7:39
